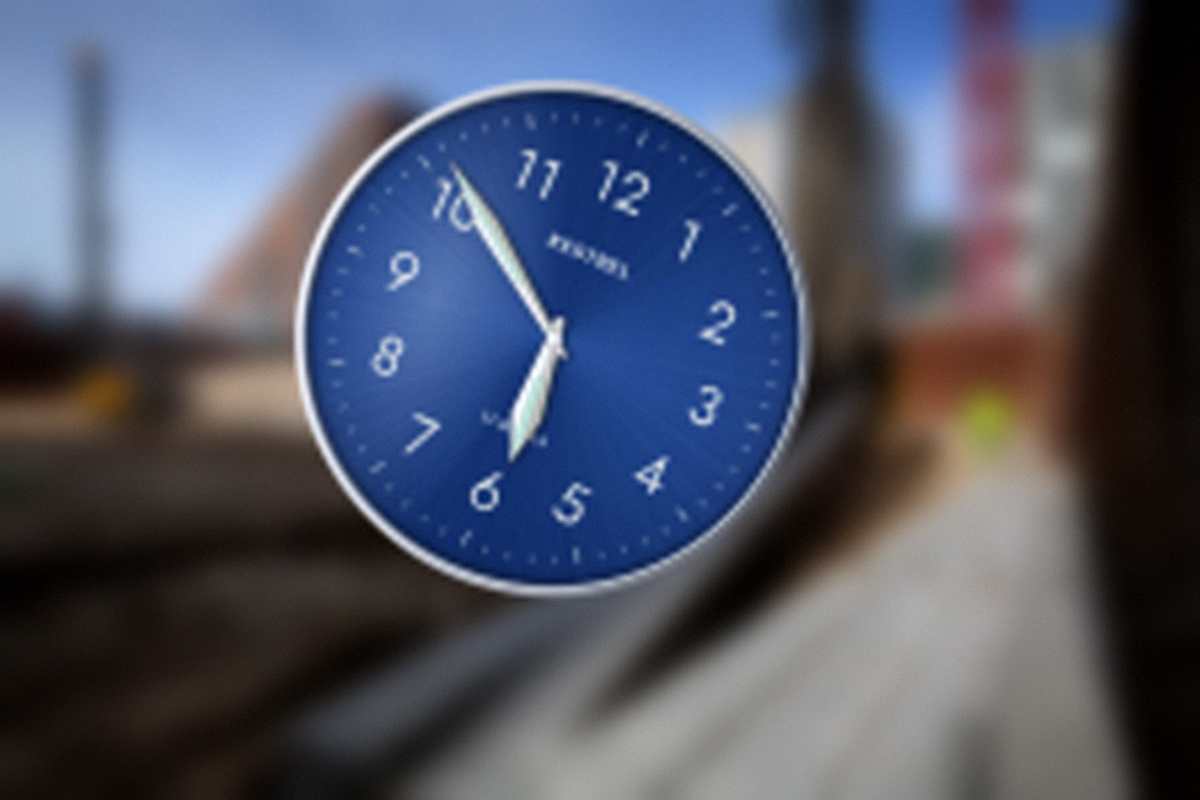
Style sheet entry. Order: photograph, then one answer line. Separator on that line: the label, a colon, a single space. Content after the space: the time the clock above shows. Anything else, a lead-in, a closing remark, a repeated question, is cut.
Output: 5:51
